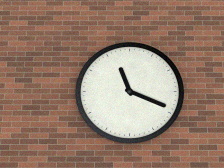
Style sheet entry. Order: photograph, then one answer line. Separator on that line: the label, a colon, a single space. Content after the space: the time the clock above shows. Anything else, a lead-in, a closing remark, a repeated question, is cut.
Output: 11:19
